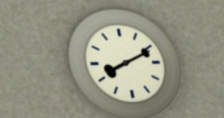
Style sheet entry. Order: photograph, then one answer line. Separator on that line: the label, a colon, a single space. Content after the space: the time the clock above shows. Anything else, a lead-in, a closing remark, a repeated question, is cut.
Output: 8:11
